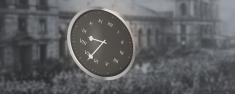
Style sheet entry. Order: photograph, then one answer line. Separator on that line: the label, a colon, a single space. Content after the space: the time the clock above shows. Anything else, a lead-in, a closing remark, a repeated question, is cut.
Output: 8:33
